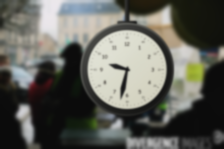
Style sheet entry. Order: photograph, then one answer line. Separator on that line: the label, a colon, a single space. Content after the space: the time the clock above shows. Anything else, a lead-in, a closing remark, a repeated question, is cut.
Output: 9:32
